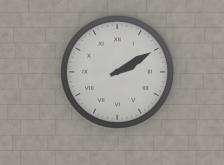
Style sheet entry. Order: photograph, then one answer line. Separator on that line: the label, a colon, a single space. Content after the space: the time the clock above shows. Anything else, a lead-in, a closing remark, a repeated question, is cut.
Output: 2:10
